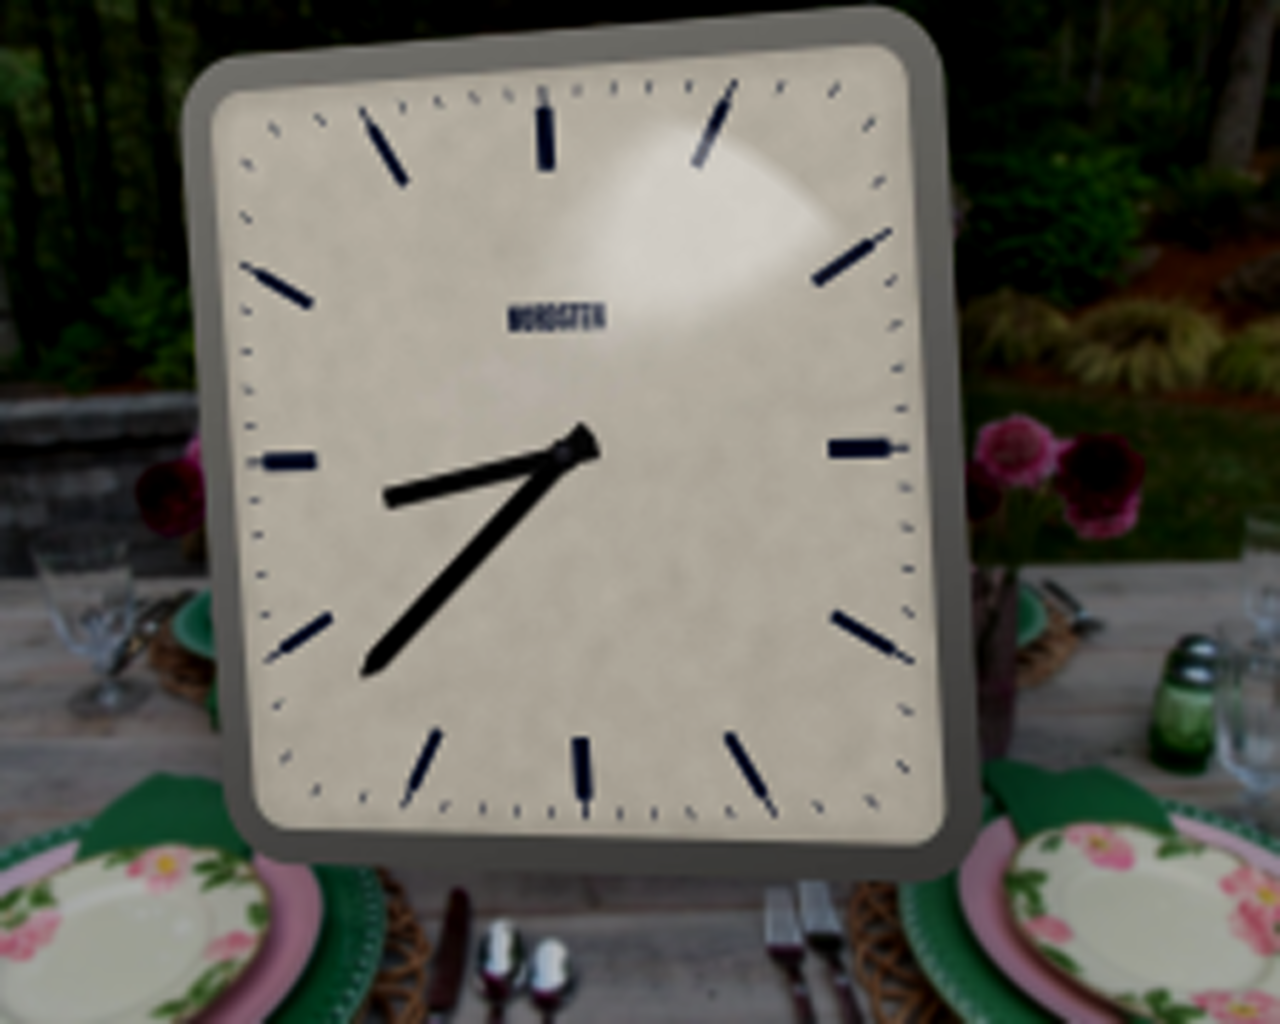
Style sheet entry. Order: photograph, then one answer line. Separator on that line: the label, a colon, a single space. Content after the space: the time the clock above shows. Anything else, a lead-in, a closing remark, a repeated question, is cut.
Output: 8:38
